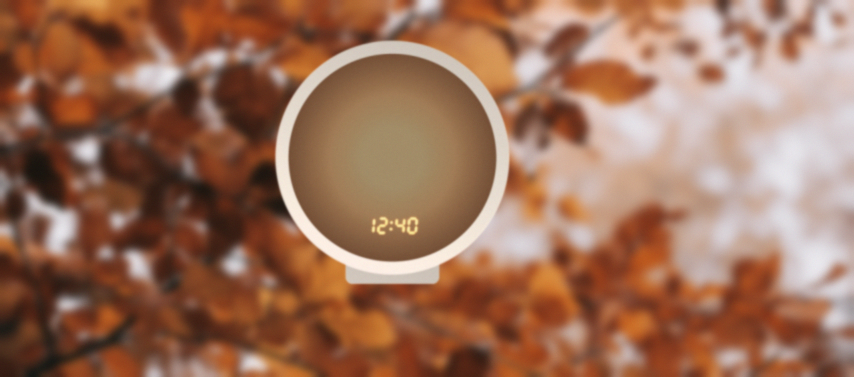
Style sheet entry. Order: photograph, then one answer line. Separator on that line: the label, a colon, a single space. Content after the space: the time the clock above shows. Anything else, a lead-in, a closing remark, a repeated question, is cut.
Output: 12:40
